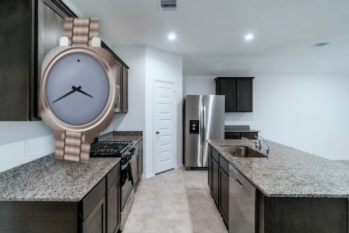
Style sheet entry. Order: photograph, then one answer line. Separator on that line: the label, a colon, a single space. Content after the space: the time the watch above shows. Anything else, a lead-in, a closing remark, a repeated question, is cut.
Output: 3:40
